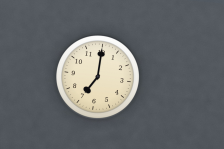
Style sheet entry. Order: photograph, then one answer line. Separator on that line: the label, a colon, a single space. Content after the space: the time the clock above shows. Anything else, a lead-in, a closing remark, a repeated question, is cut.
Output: 7:00
